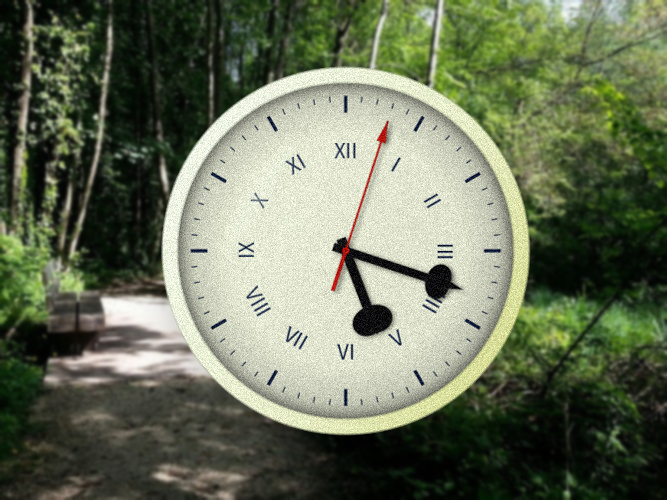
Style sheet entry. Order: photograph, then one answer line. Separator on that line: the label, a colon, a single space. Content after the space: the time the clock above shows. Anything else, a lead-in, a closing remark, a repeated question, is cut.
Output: 5:18:03
